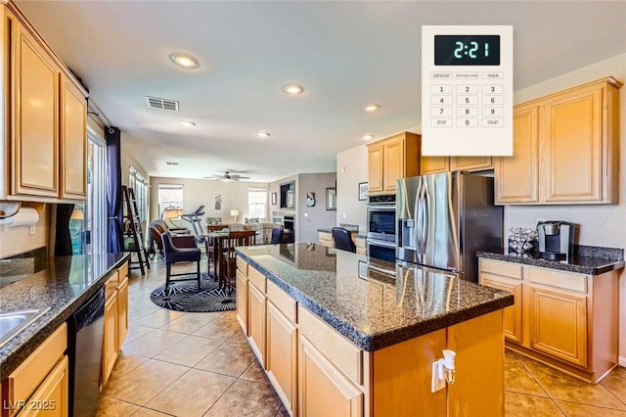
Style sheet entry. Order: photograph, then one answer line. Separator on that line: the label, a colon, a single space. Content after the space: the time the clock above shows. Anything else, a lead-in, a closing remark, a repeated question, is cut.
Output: 2:21
